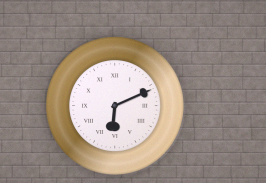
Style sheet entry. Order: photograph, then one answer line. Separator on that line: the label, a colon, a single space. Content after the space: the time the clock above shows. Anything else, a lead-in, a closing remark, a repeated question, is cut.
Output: 6:11
